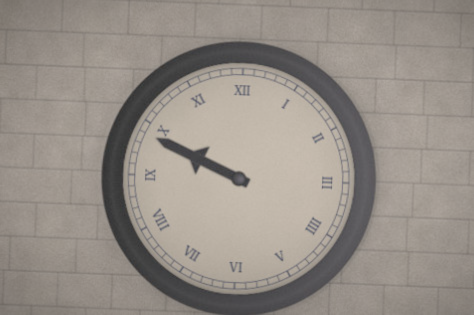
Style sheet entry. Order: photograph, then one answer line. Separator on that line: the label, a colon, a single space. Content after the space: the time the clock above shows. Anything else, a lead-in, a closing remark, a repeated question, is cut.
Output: 9:49
